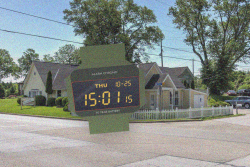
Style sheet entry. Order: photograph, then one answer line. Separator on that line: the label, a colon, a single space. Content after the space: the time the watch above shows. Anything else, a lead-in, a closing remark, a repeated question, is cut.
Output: 15:01:15
